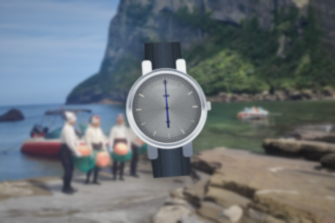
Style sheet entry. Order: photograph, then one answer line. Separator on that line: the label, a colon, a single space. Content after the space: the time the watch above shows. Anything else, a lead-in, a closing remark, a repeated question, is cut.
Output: 6:00
